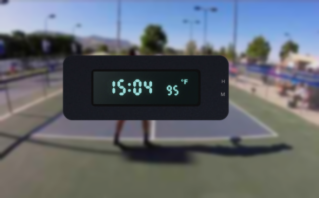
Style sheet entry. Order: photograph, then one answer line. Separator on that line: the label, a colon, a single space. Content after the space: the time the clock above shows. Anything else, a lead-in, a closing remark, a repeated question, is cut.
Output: 15:04
